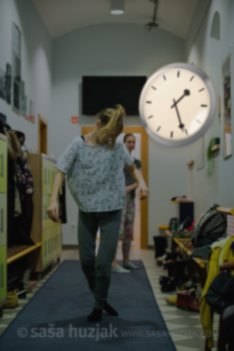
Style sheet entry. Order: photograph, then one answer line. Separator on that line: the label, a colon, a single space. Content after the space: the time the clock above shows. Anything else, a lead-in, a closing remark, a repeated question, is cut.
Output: 1:26
